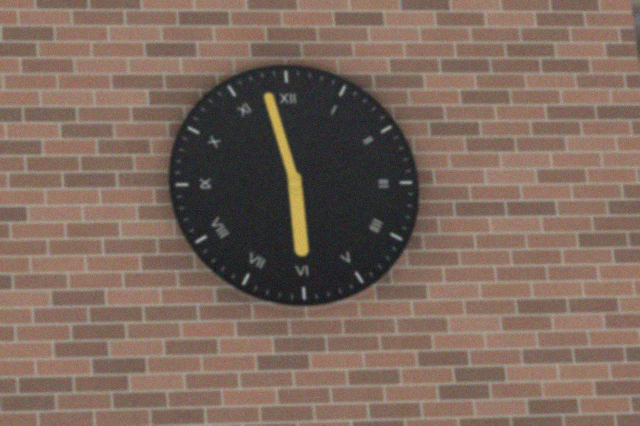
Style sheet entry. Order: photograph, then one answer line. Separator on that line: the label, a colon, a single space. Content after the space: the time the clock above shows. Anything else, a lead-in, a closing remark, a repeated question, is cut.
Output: 5:58
